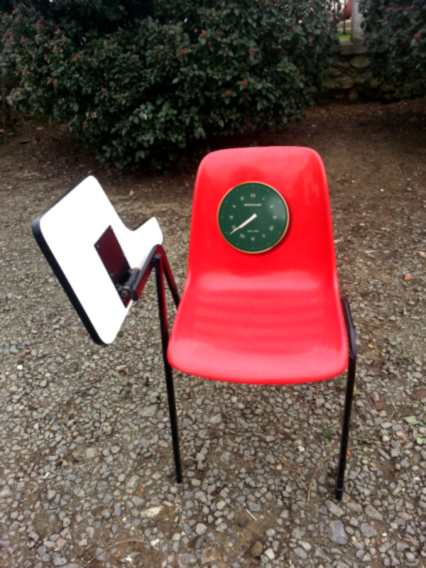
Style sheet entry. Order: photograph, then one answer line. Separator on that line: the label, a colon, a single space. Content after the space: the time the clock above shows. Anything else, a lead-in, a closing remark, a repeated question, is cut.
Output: 7:39
